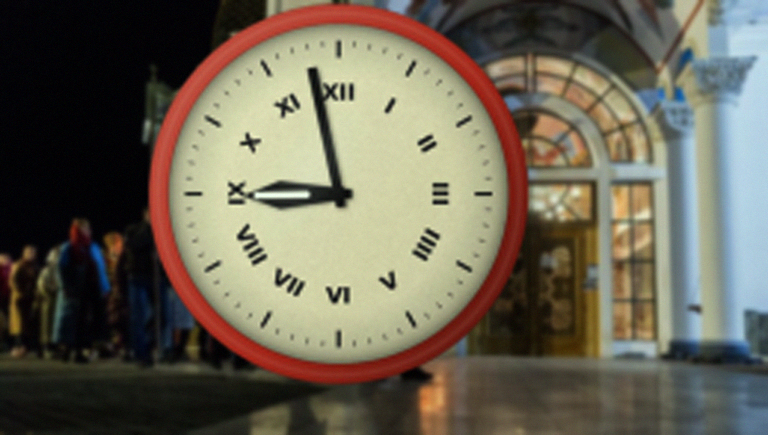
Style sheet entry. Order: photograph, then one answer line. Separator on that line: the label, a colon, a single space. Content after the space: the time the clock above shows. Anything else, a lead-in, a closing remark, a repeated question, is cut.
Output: 8:58
